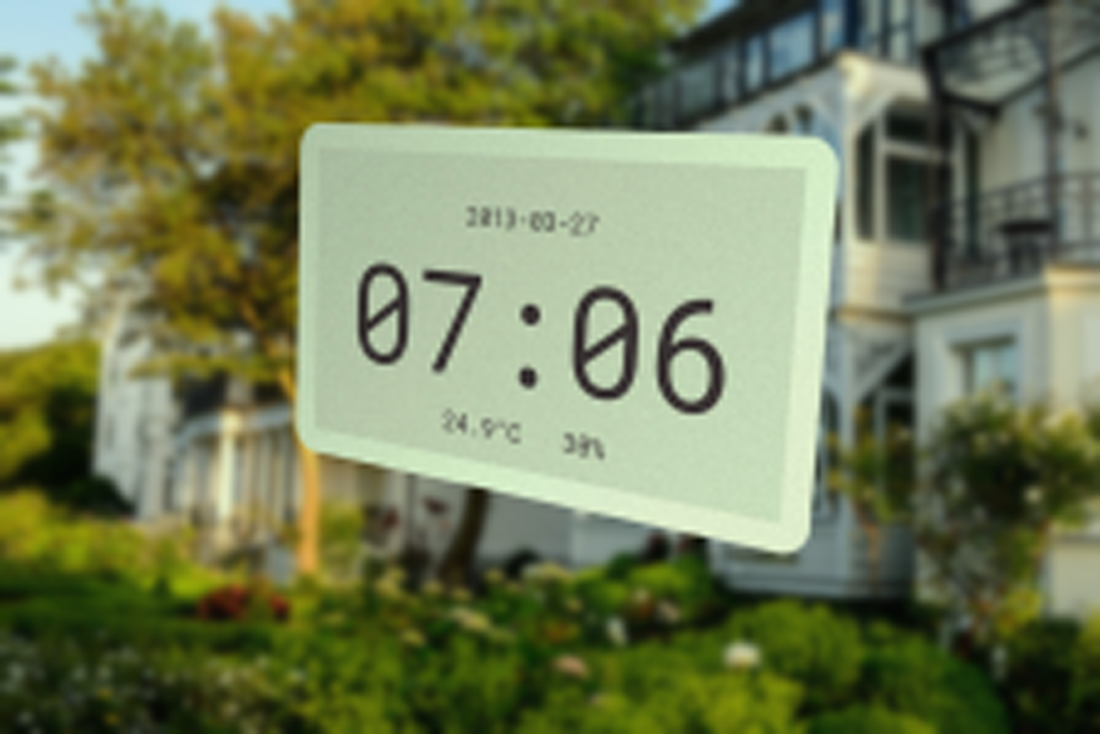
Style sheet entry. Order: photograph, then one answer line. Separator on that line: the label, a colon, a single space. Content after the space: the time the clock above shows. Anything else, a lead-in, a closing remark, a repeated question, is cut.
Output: 7:06
